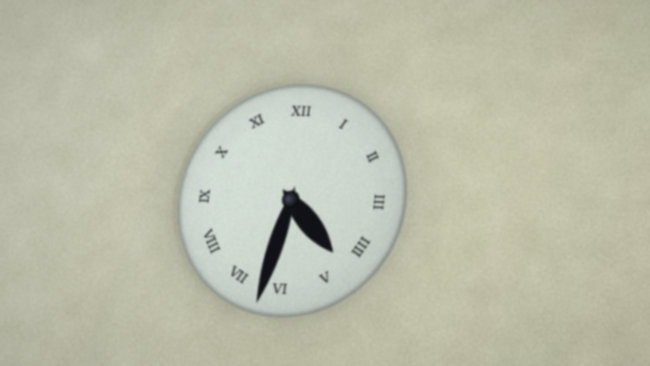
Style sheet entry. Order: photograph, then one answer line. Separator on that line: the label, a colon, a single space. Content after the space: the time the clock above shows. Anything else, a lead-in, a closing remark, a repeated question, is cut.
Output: 4:32
